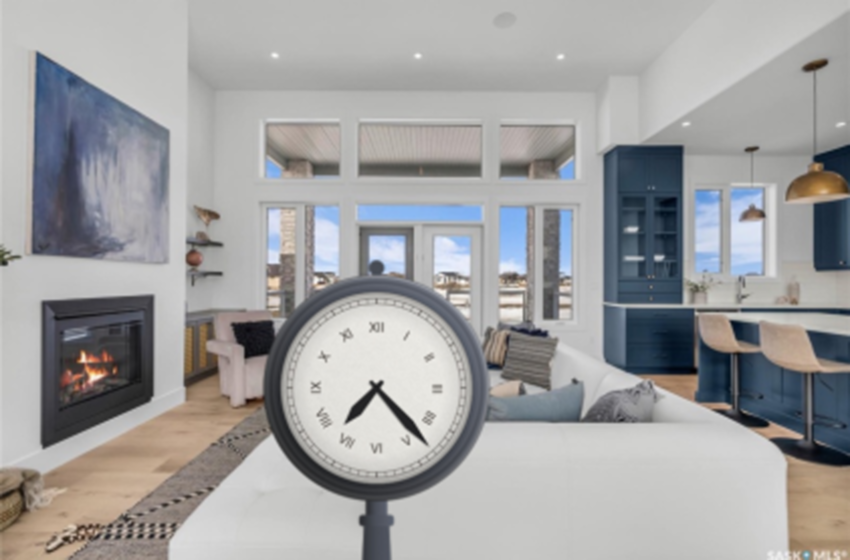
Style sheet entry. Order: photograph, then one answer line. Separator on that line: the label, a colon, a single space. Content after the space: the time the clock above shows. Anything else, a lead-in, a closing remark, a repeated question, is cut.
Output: 7:23
